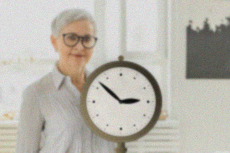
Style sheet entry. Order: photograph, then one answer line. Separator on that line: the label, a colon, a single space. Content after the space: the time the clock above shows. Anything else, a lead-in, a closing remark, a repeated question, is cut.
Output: 2:52
